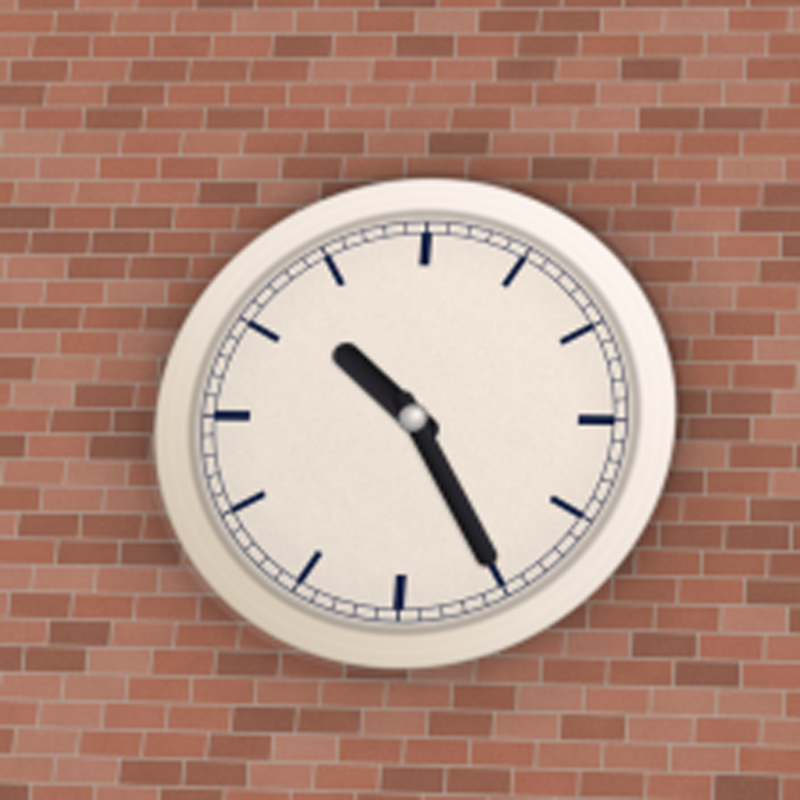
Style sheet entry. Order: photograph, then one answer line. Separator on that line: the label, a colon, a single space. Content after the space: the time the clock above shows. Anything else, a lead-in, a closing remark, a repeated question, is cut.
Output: 10:25
